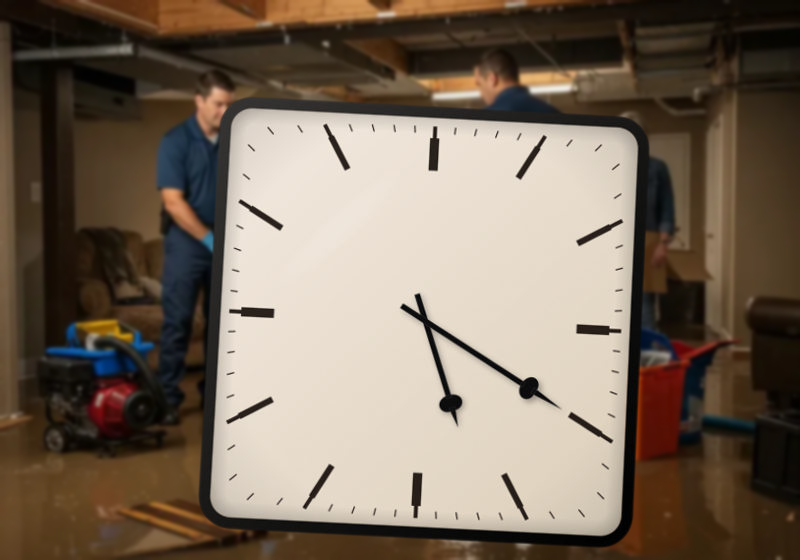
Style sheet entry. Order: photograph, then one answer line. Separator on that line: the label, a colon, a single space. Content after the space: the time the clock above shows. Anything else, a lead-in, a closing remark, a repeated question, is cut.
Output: 5:20
